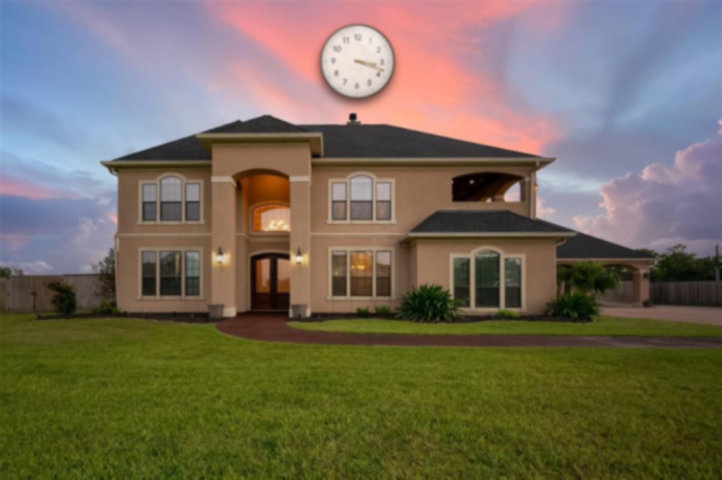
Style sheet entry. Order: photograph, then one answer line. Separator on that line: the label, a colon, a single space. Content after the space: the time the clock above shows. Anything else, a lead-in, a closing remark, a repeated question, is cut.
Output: 3:18
